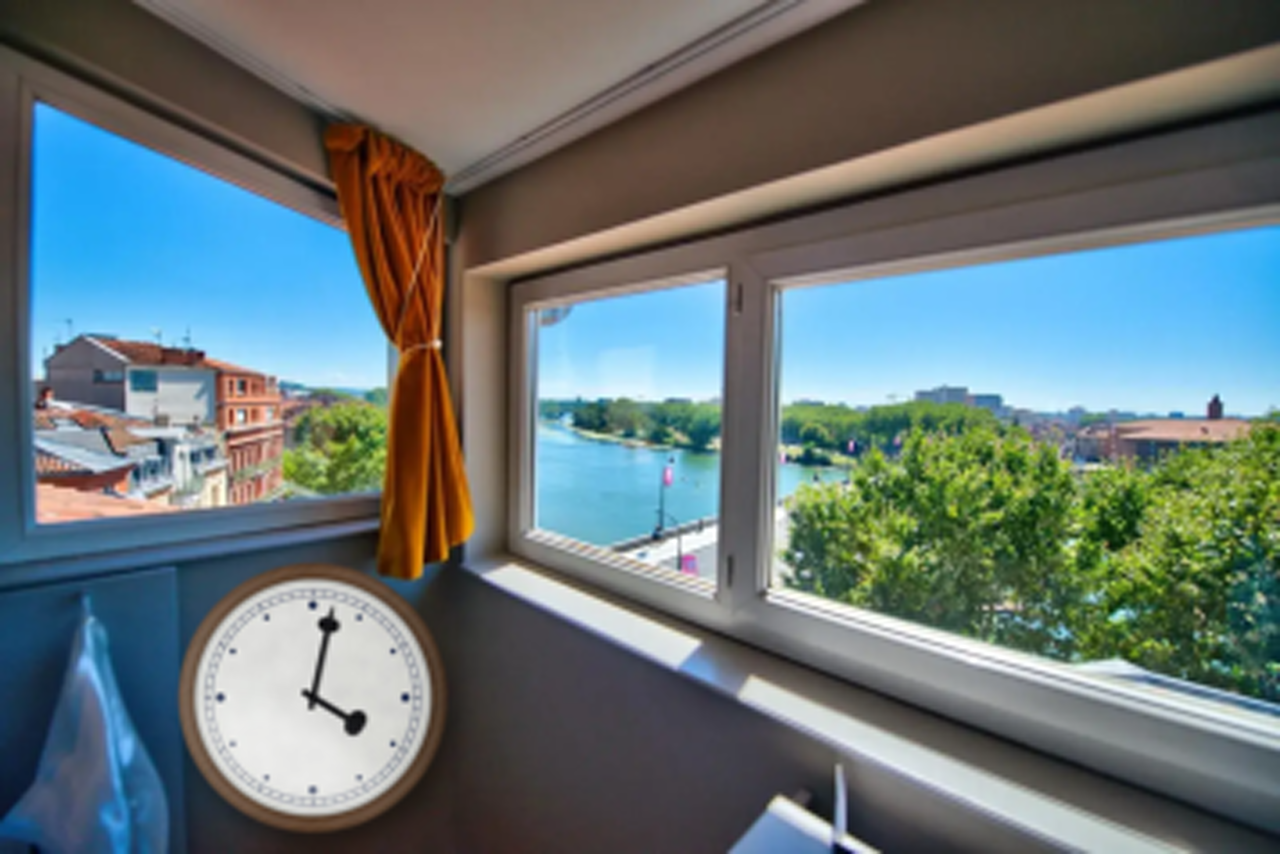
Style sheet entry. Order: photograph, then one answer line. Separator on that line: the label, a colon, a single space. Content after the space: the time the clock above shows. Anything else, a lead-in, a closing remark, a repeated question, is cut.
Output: 4:02
